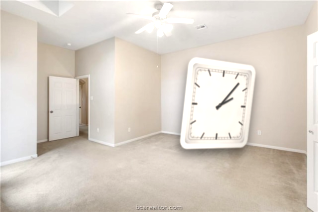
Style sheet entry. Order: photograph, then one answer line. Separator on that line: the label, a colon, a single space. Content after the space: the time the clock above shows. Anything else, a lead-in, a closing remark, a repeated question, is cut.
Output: 2:07
